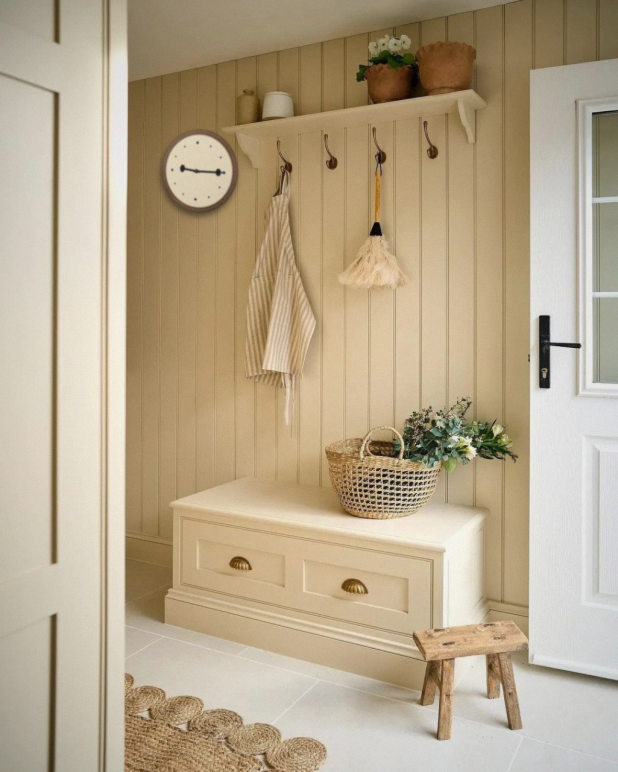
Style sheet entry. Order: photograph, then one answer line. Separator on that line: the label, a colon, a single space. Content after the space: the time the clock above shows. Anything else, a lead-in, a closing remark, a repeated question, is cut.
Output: 9:15
